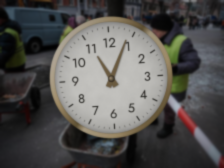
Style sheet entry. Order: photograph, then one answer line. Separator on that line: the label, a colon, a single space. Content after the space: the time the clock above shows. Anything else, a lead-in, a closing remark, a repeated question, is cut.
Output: 11:04
